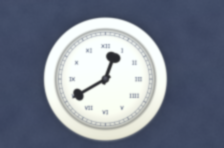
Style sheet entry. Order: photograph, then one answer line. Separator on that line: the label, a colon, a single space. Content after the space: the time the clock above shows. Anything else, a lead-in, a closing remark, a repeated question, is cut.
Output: 12:40
